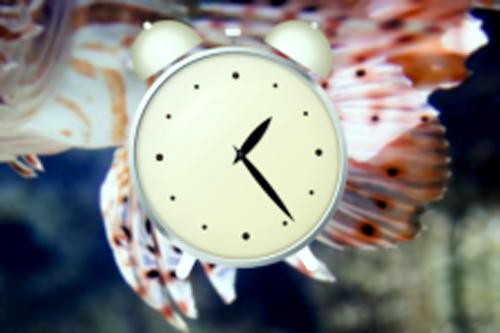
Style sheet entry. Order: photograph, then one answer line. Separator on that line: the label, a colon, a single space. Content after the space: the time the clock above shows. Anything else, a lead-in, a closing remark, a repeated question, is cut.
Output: 1:24
